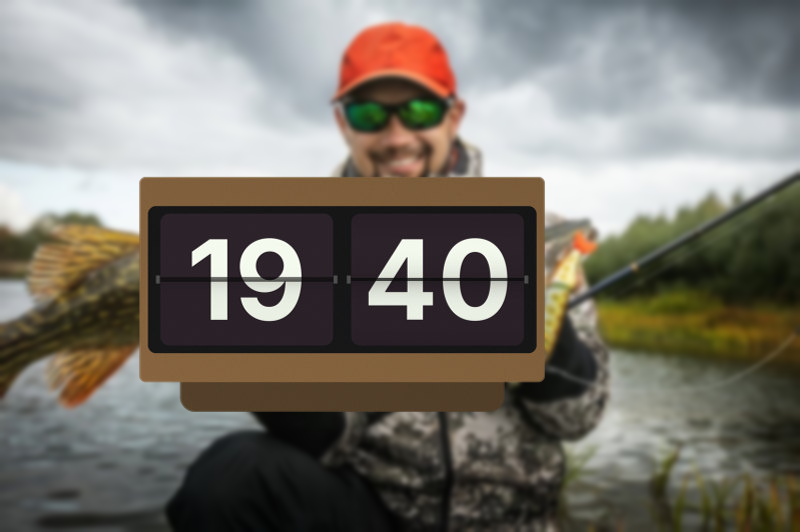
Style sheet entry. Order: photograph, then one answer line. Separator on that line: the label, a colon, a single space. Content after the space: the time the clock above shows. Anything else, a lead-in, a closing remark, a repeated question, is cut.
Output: 19:40
